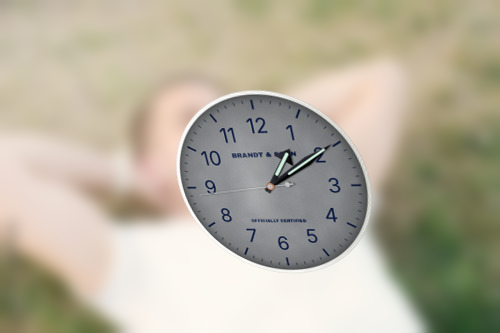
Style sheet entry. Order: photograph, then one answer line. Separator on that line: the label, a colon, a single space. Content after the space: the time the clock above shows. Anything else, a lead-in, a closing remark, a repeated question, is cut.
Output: 1:09:44
